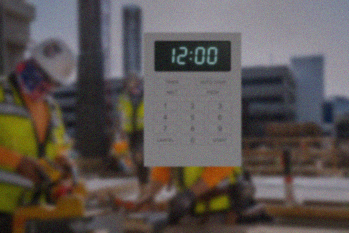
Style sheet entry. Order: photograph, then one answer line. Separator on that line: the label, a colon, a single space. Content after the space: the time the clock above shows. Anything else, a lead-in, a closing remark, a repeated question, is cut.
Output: 12:00
